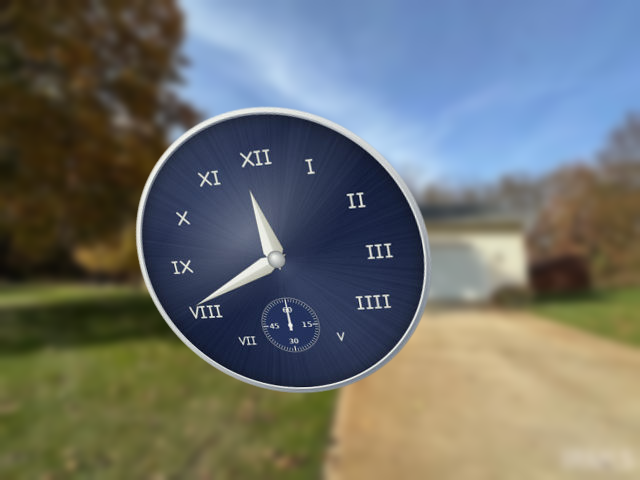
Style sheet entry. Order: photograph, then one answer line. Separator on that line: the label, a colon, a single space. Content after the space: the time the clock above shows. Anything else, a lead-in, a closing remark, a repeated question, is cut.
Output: 11:41
